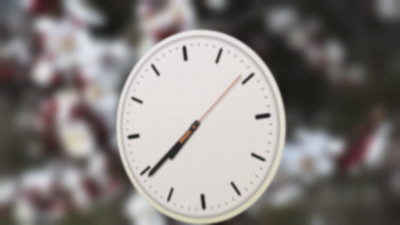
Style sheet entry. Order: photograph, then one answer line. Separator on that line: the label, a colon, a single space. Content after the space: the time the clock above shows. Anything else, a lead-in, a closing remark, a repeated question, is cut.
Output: 7:39:09
